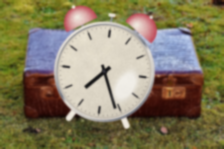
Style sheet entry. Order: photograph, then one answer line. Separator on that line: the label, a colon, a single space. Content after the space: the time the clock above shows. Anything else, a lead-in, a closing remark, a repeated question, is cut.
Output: 7:26
